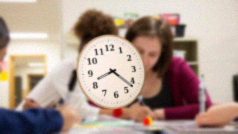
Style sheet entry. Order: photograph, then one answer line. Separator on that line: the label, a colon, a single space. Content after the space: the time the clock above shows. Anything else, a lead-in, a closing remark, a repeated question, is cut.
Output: 8:22
